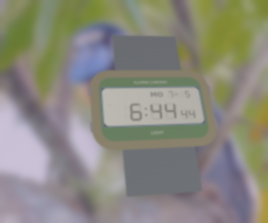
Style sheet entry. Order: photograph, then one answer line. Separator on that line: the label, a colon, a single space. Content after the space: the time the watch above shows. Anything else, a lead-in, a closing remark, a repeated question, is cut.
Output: 6:44
